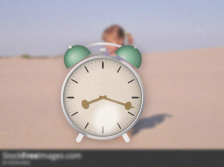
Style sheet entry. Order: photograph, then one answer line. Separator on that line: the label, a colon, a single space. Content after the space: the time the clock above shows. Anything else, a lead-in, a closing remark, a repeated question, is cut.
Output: 8:18
